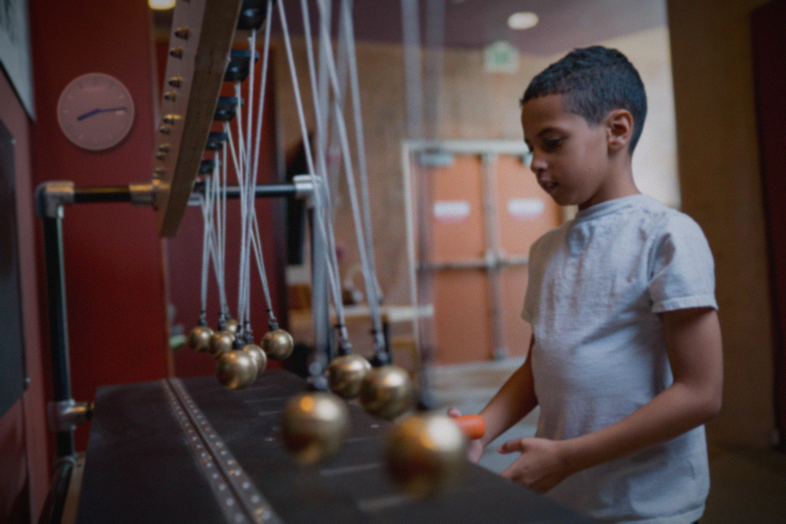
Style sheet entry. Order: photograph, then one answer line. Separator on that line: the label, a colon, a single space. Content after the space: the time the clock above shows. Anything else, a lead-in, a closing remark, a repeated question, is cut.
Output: 8:14
